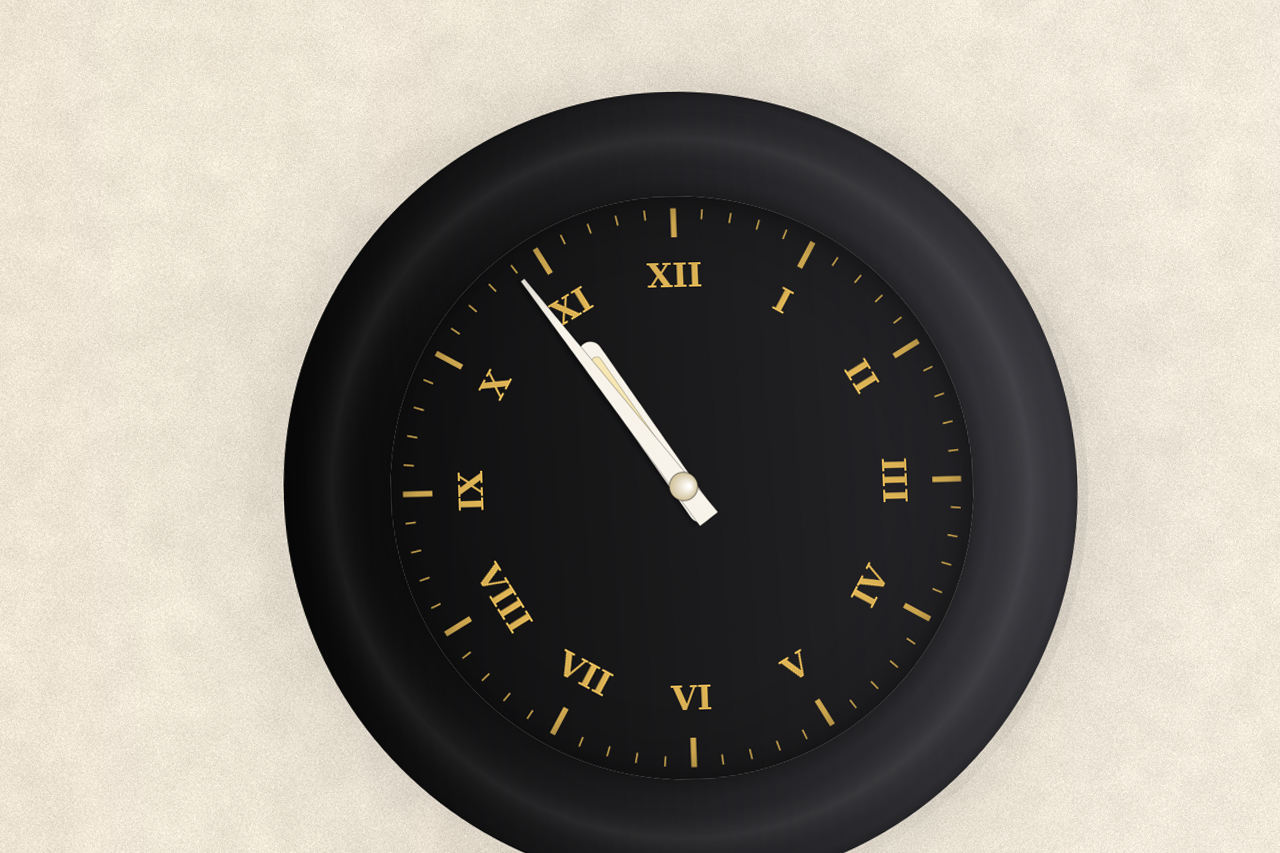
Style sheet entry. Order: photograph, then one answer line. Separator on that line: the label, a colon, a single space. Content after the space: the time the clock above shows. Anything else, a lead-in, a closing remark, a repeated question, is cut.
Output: 10:54
